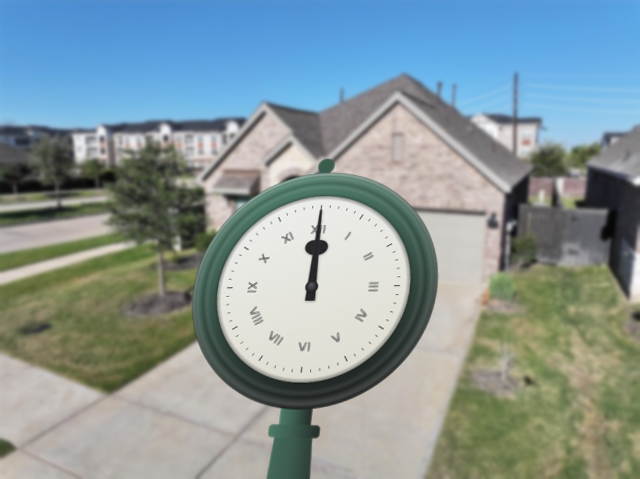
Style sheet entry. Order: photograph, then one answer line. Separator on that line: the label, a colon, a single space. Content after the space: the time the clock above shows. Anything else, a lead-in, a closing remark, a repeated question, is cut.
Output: 12:00
